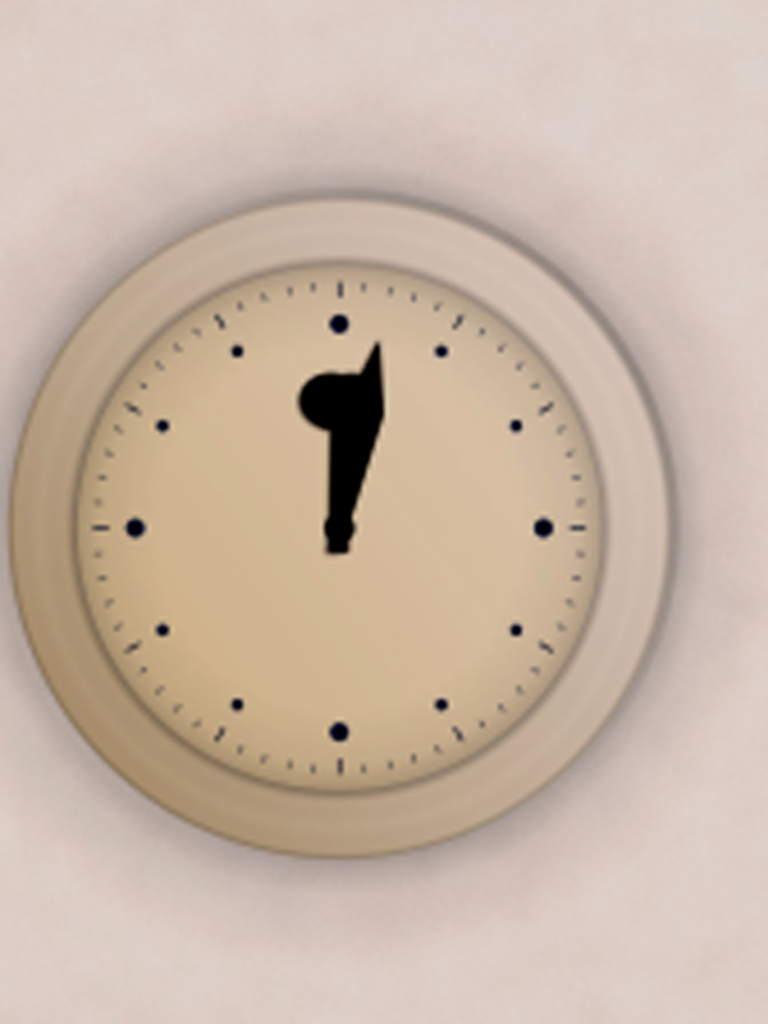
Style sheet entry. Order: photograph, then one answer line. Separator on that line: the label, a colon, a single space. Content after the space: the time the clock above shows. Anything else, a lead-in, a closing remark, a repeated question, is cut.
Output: 12:02
